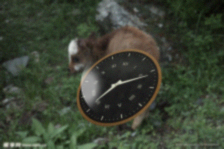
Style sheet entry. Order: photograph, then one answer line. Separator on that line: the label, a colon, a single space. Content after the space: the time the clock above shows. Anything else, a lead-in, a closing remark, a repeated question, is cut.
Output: 7:11
